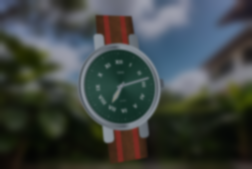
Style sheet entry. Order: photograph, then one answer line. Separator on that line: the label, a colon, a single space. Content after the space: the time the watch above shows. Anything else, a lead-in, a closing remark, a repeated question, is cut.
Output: 7:13
